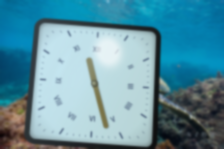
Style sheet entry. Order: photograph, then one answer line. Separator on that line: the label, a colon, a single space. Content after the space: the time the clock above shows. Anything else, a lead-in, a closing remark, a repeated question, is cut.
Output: 11:27
